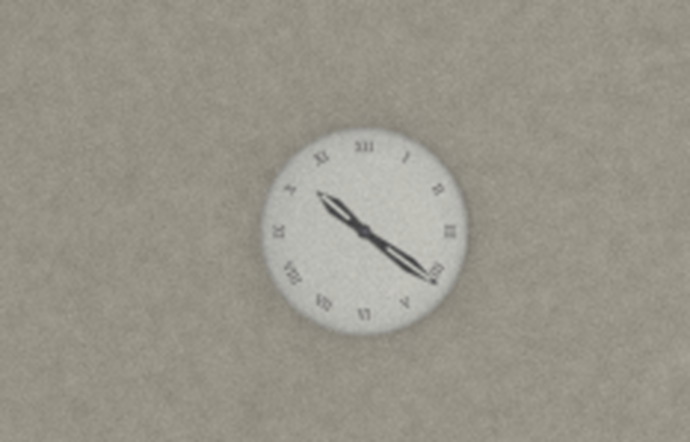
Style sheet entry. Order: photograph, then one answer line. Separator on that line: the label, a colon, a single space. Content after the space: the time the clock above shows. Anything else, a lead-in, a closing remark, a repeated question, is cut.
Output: 10:21
